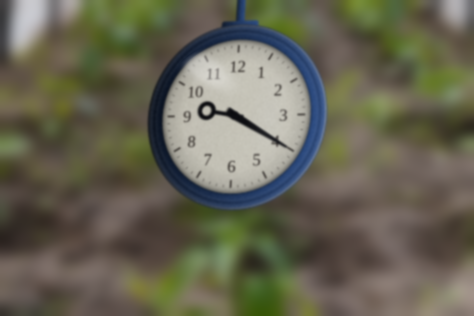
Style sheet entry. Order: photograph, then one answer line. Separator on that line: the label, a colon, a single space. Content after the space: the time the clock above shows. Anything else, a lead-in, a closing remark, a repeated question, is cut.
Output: 9:20
